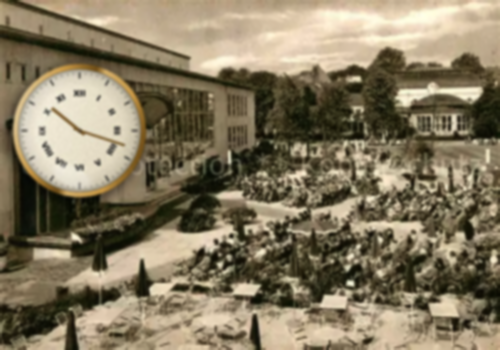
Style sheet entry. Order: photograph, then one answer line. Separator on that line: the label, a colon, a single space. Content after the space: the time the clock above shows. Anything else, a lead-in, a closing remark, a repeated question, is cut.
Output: 10:18
